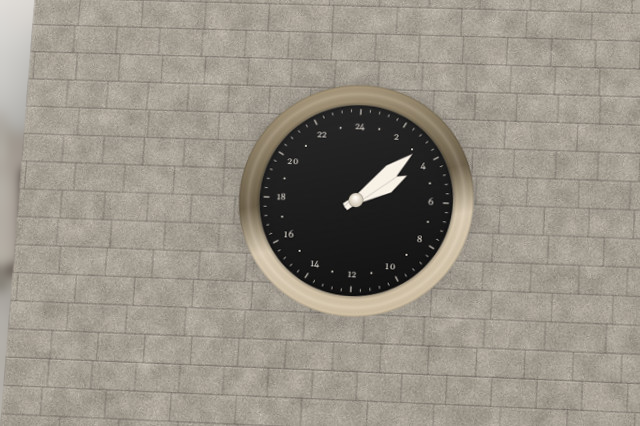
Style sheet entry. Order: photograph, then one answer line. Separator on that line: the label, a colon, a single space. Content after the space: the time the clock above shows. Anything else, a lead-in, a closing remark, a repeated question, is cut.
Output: 4:08
